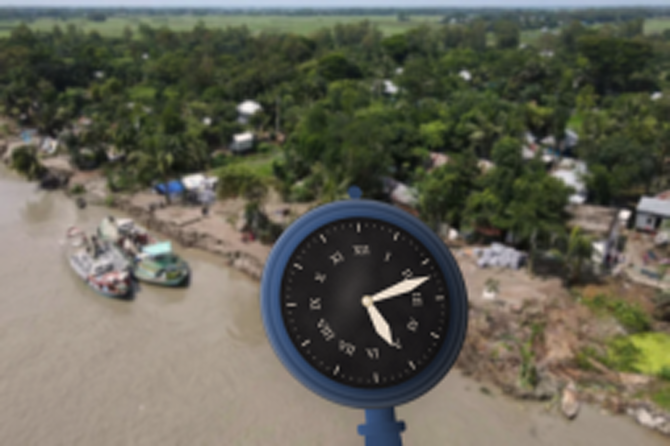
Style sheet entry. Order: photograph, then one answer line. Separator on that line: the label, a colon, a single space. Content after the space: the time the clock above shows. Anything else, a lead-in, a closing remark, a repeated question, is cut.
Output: 5:12
